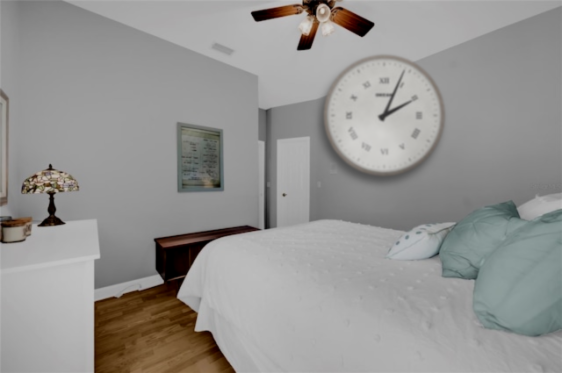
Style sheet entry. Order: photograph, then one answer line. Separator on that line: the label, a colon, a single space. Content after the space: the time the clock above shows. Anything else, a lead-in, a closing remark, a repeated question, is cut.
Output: 2:04
